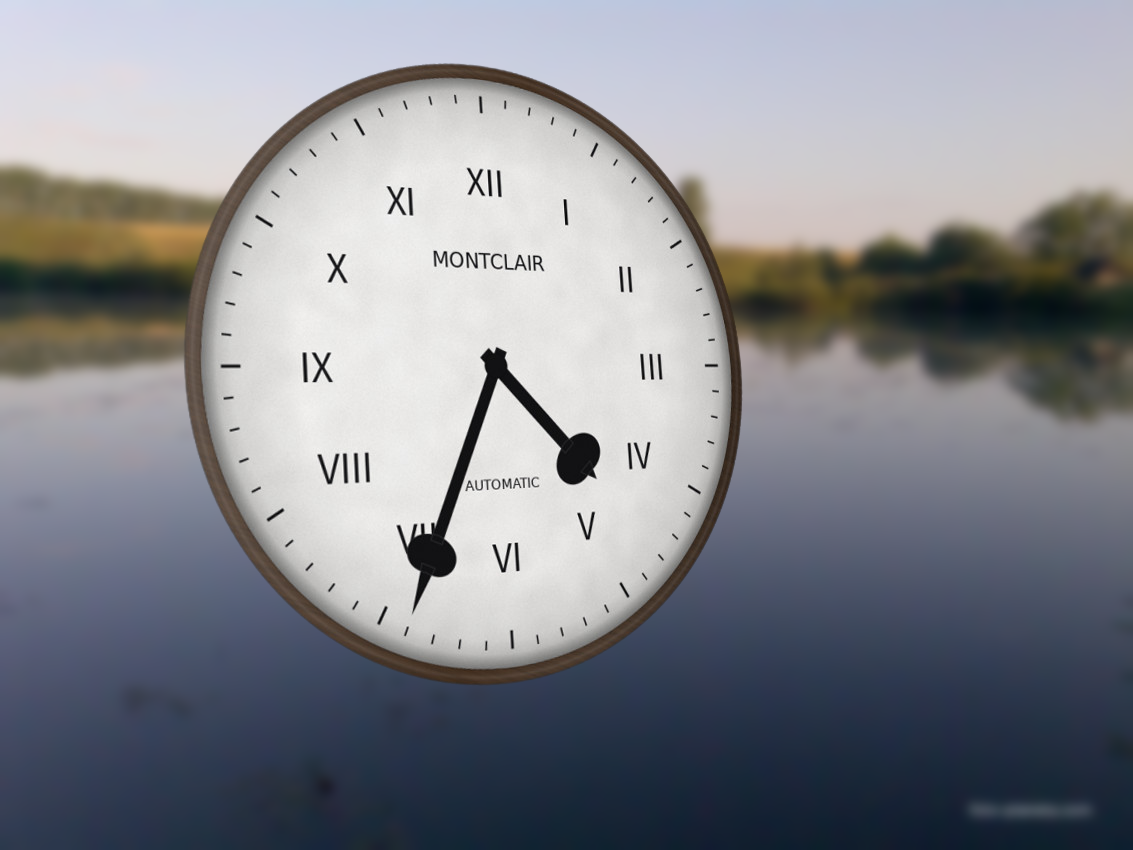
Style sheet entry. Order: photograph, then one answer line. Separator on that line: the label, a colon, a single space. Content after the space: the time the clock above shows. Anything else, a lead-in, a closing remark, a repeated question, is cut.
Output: 4:34
